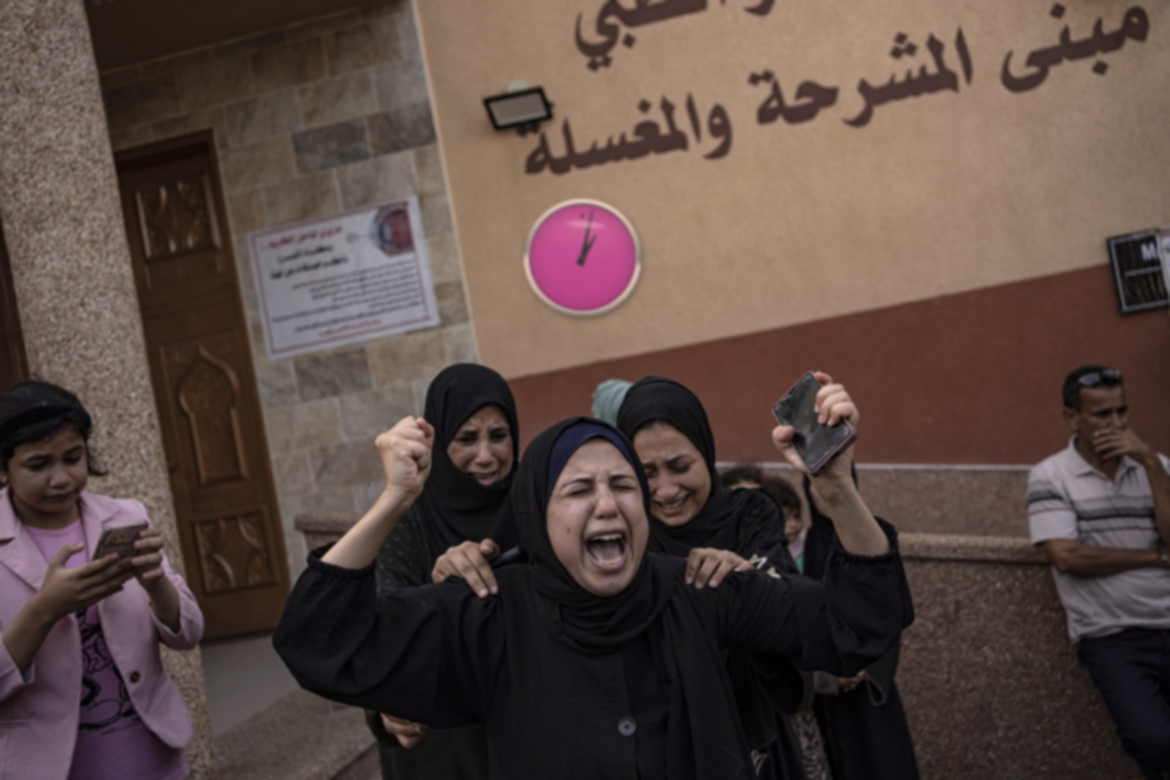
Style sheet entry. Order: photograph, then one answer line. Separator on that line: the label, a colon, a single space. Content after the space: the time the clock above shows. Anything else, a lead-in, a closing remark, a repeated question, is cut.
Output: 1:02
